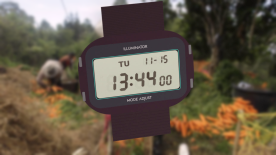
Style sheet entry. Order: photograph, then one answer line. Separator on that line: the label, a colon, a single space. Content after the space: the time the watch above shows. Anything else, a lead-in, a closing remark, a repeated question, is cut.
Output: 13:44:00
